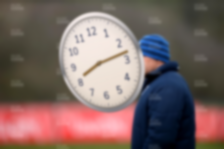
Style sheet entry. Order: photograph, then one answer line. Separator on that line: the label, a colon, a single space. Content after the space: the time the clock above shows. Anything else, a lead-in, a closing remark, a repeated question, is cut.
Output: 8:13
